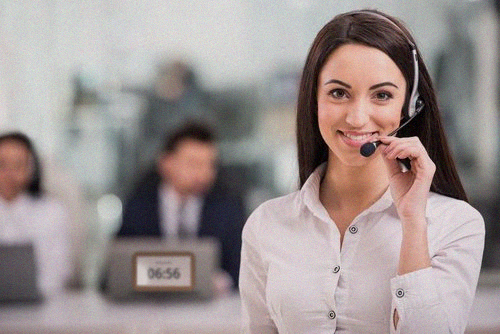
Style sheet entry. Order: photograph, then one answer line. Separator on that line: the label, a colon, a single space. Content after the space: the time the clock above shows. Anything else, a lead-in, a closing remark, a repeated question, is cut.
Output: 6:56
